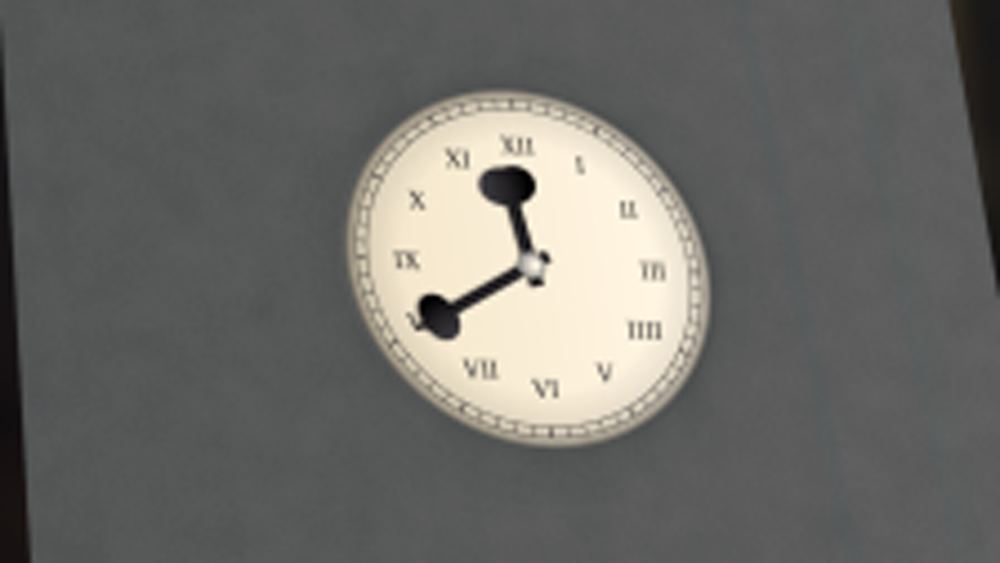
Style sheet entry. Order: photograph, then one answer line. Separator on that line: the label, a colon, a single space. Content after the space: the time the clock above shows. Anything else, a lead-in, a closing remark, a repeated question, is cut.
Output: 11:40
